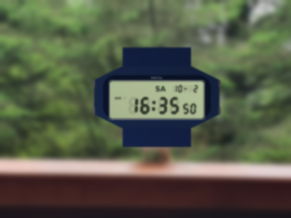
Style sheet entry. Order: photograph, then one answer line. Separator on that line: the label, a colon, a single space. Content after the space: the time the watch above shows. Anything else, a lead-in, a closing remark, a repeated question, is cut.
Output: 16:35:50
